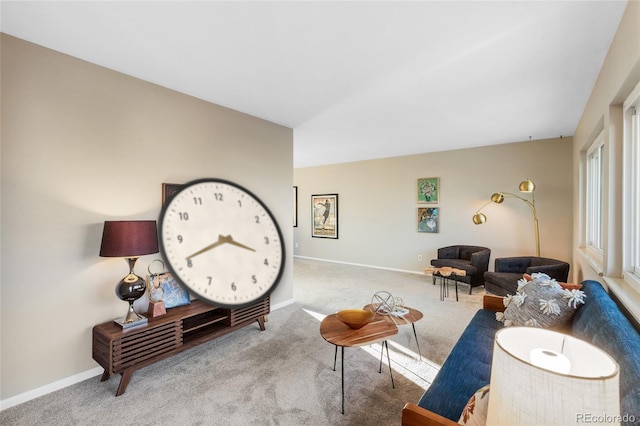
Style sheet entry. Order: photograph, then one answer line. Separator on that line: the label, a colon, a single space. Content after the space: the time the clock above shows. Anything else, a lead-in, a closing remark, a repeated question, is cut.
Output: 3:41
